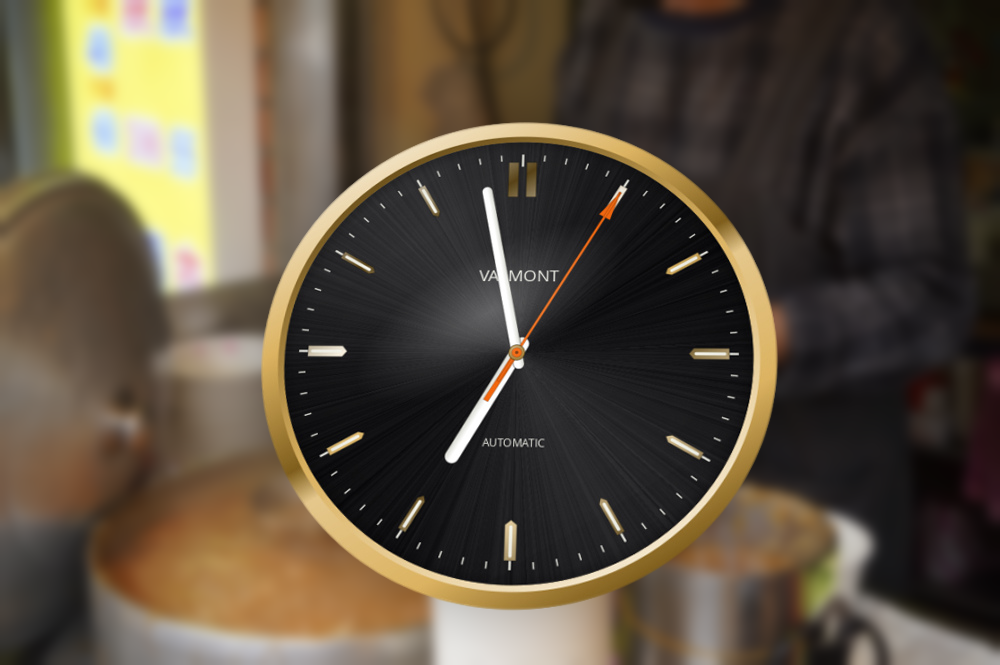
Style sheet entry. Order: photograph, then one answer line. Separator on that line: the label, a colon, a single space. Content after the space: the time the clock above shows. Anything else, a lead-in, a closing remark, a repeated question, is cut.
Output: 6:58:05
